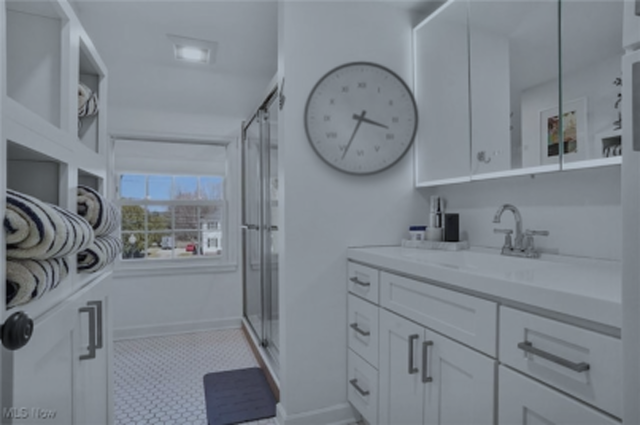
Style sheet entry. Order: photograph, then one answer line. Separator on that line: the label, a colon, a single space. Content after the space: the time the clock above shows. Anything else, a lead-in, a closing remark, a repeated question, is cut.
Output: 3:34
